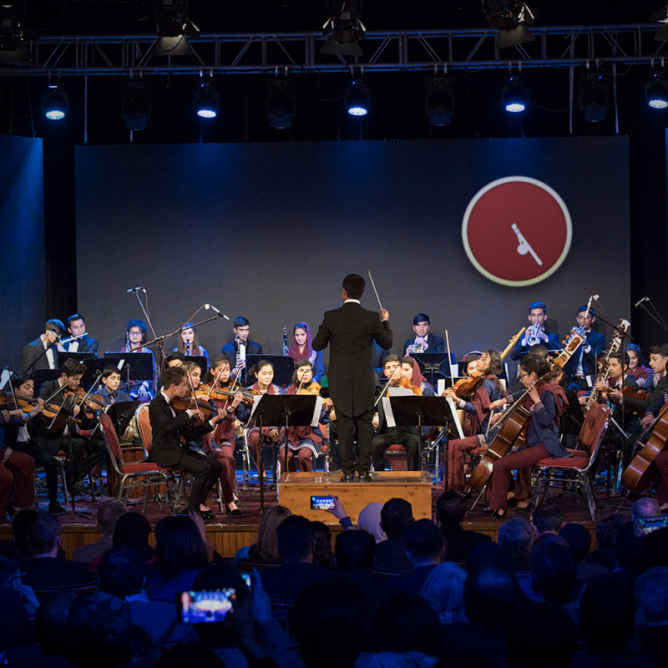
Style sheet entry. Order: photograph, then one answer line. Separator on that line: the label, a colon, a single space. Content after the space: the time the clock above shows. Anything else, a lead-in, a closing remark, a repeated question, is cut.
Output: 5:24
